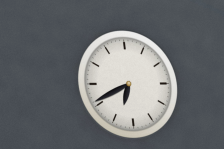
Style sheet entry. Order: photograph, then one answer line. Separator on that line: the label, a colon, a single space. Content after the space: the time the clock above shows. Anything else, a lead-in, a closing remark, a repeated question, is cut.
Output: 6:41
